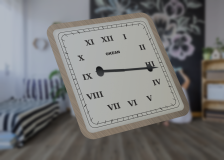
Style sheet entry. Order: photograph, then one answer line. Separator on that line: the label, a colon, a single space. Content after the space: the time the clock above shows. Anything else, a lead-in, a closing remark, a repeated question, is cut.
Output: 9:16
